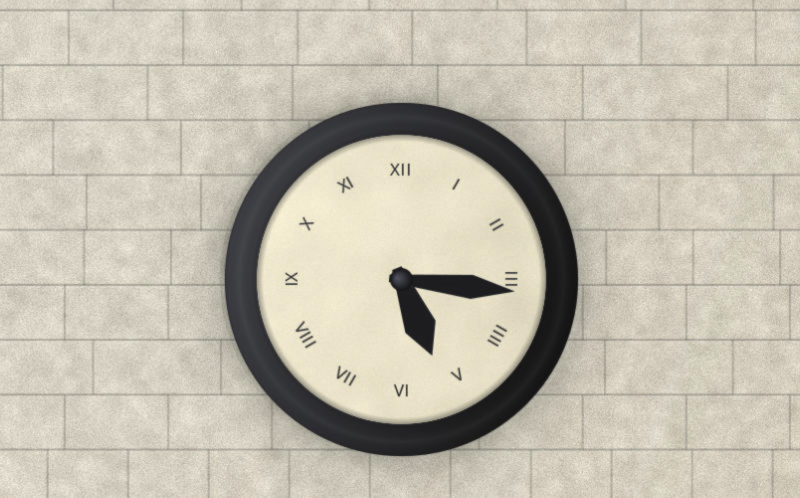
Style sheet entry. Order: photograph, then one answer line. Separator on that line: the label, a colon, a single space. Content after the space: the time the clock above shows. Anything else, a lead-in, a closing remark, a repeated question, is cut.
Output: 5:16
